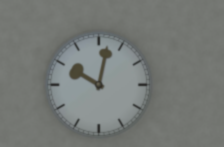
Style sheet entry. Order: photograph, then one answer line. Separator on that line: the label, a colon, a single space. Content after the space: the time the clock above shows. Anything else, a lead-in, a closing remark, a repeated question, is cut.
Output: 10:02
